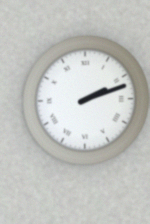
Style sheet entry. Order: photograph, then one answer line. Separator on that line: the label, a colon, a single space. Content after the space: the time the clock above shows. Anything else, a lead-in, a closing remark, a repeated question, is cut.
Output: 2:12
